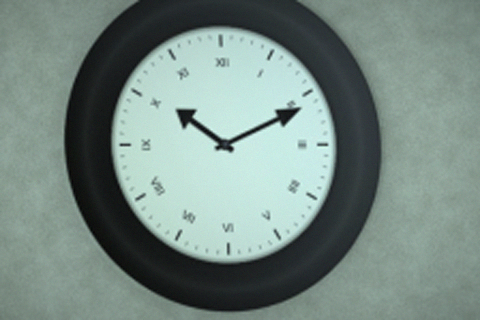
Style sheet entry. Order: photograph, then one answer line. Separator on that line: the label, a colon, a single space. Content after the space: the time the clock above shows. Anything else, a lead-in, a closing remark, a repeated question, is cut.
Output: 10:11
